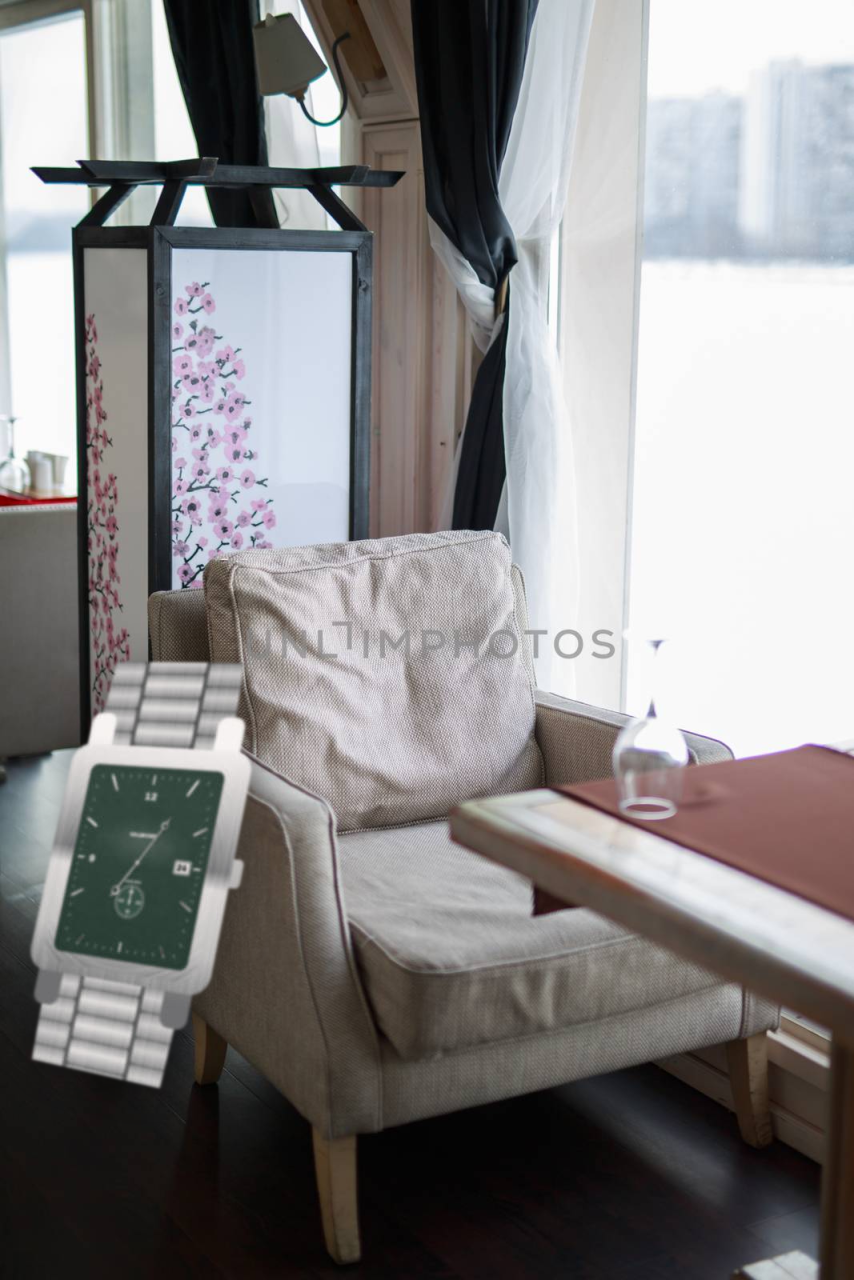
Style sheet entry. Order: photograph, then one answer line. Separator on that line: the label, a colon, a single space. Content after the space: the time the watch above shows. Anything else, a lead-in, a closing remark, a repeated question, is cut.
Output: 7:05
